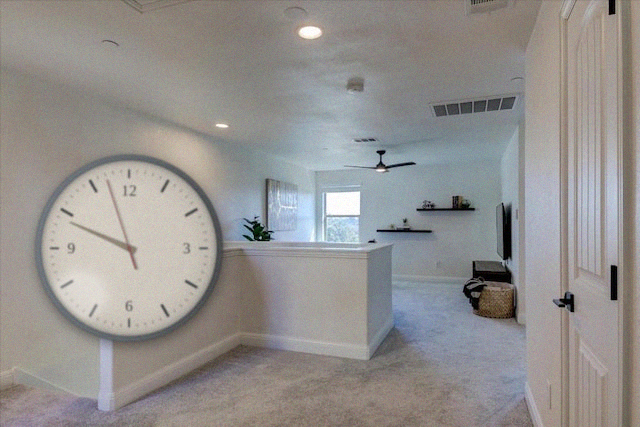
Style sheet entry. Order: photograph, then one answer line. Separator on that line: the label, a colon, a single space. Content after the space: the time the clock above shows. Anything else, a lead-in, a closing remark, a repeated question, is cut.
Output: 9:48:57
